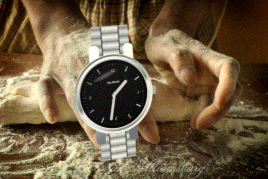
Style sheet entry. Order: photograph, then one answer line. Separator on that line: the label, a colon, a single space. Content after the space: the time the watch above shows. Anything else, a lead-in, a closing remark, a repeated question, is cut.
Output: 1:32
